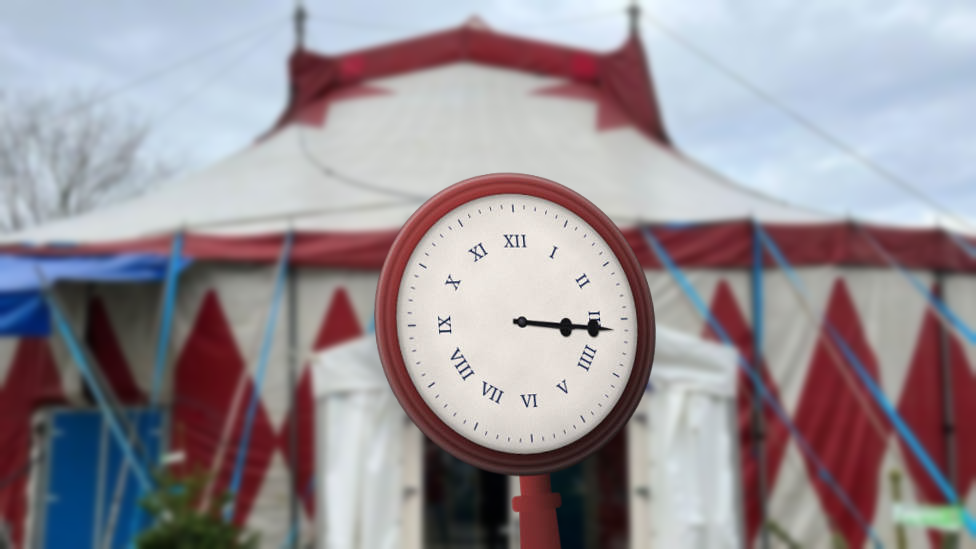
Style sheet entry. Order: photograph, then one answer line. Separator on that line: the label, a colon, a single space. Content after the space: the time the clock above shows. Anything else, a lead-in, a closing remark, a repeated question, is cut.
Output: 3:16
